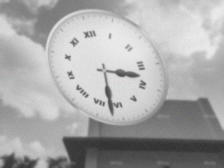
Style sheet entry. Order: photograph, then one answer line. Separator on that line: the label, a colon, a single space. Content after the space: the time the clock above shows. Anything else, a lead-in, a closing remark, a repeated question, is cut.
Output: 3:32
